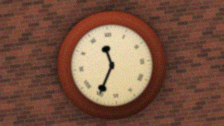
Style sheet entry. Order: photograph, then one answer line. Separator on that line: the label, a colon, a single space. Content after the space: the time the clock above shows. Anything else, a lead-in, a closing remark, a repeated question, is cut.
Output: 11:35
